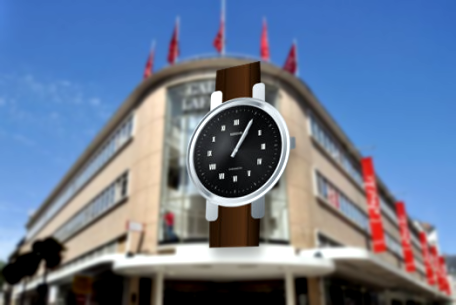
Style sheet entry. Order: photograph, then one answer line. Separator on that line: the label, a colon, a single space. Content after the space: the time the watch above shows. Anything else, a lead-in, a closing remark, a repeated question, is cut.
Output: 1:05
